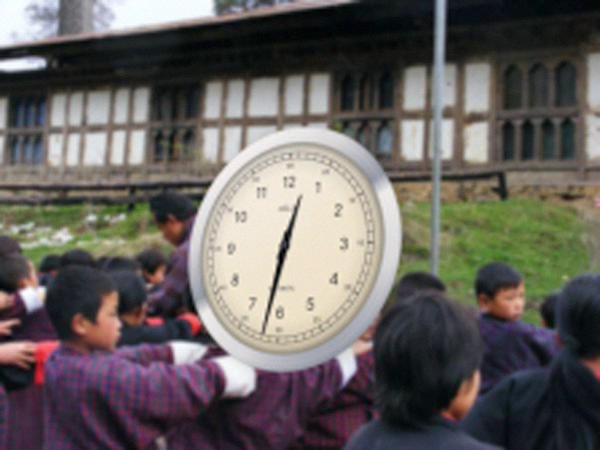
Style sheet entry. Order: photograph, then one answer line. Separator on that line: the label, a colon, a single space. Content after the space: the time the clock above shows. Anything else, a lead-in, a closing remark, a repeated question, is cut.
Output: 12:32
